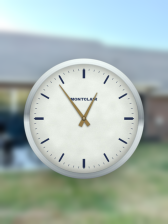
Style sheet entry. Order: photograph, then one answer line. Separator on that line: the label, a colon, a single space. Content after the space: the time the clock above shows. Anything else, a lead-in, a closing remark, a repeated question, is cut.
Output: 12:54
